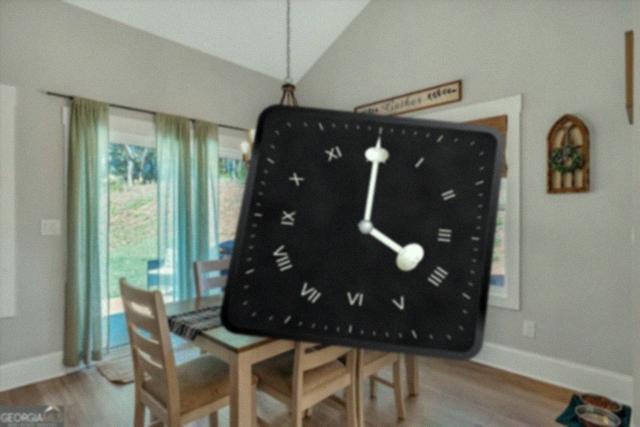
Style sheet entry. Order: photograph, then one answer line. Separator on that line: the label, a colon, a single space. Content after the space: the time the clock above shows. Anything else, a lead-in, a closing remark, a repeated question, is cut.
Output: 4:00
